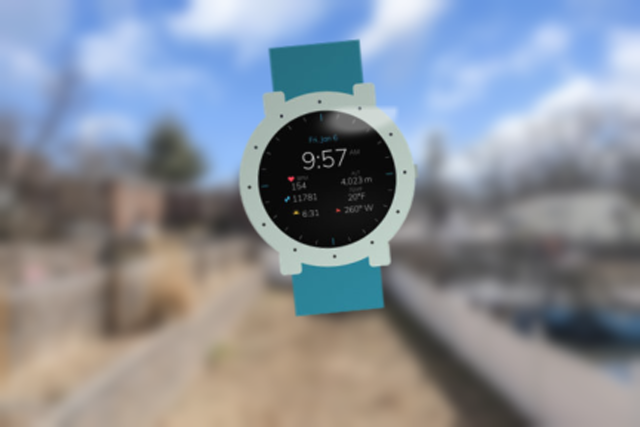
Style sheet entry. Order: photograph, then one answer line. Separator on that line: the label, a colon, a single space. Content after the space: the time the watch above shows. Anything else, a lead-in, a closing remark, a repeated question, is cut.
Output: 9:57
